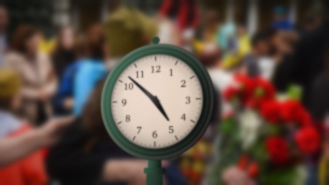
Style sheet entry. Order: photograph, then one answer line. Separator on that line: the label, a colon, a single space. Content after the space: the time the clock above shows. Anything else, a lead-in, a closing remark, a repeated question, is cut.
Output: 4:52
